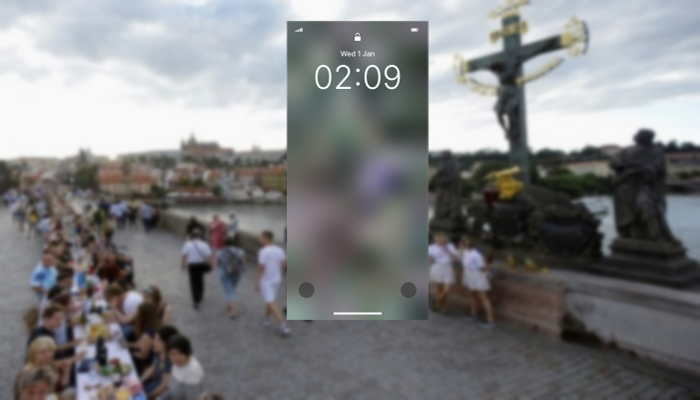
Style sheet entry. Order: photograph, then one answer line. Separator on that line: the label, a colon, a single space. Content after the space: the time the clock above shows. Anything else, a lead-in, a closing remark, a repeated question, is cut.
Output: 2:09
